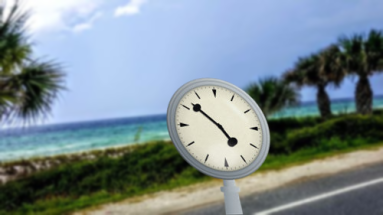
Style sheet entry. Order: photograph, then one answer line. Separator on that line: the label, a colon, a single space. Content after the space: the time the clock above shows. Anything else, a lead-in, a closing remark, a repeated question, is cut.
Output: 4:52
